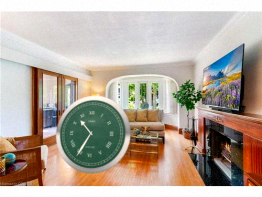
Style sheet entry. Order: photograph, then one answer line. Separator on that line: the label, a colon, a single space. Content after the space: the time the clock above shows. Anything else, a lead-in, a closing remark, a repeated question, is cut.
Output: 10:35
